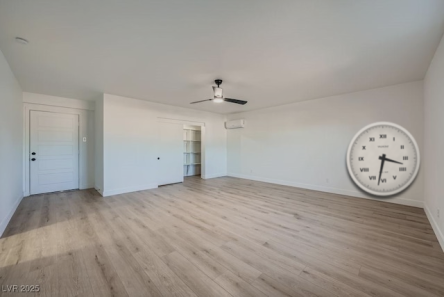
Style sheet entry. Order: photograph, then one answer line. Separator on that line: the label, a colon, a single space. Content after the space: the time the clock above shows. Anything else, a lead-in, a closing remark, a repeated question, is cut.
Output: 3:32
